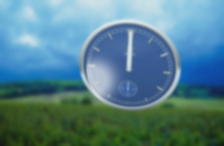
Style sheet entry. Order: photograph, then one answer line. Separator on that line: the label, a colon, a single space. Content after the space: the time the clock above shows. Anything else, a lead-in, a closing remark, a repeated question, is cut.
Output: 12:00
